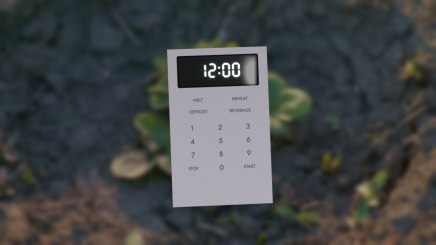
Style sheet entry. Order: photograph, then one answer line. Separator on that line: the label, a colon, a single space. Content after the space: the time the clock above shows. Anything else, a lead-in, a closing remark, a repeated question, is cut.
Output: 12:00
